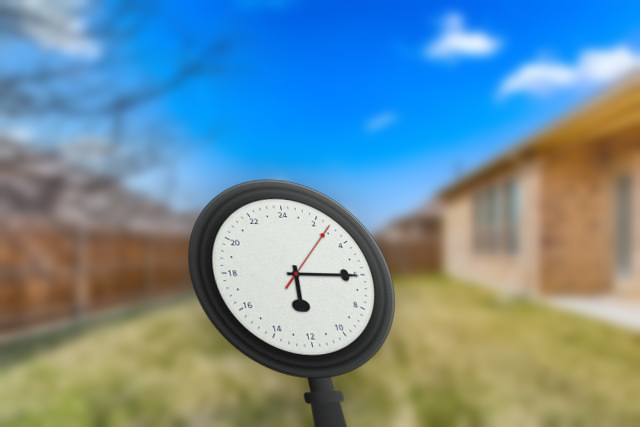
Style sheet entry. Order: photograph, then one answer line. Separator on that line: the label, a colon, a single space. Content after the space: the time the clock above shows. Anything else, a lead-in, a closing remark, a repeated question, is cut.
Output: 12:15:07
